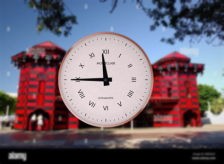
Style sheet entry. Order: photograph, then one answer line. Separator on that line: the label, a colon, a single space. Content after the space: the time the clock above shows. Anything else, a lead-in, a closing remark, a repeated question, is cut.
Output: 11:45
